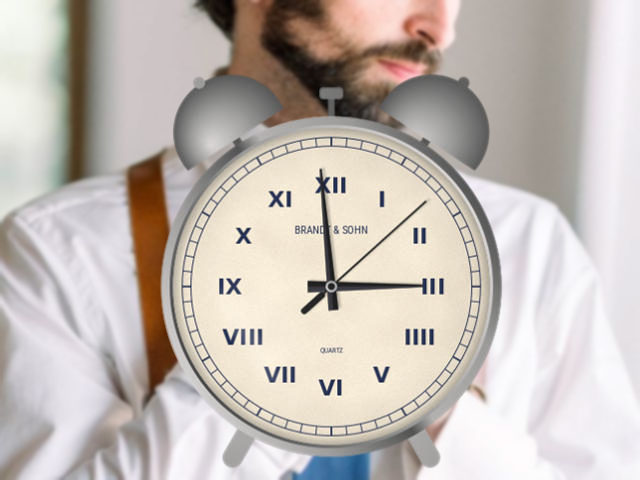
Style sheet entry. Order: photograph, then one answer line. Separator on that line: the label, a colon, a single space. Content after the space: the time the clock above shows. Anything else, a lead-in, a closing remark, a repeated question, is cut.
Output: 2:59:08
